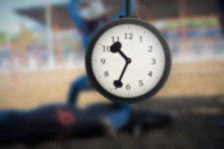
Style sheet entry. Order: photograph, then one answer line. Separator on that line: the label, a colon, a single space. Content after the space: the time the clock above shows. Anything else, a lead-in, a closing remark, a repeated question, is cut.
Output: 10:34
